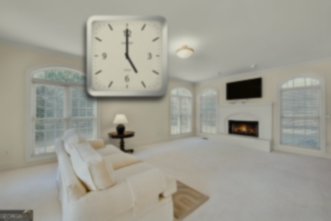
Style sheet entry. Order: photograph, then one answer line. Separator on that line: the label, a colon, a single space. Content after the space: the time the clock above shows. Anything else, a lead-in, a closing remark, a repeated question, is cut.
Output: 5:00
